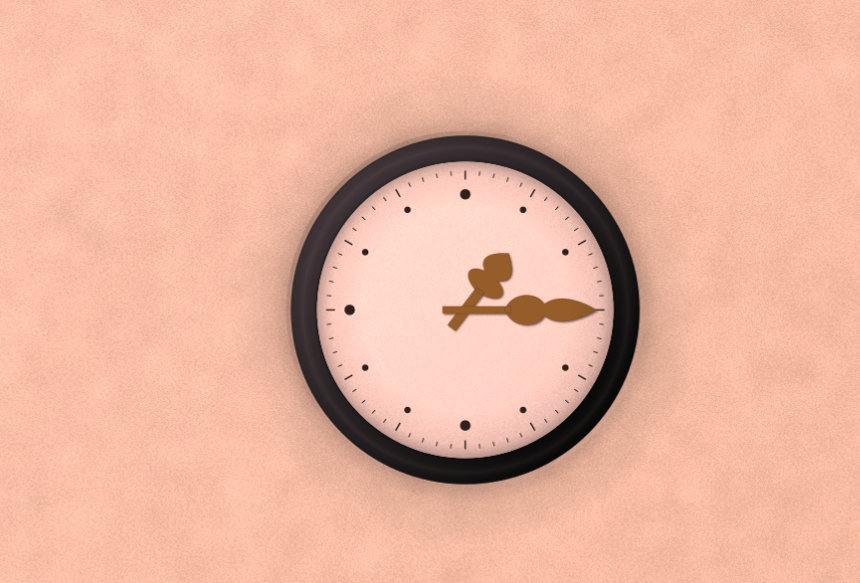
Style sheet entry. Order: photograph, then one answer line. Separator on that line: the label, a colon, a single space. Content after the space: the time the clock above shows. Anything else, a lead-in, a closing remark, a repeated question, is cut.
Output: 1:15
